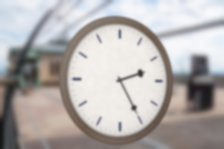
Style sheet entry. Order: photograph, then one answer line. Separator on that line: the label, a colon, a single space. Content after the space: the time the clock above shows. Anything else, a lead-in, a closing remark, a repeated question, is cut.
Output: 2:25
